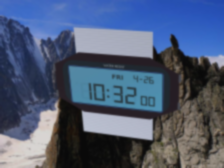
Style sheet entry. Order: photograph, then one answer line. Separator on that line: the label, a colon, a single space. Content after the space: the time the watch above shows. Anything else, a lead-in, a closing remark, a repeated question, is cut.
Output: 10:32
